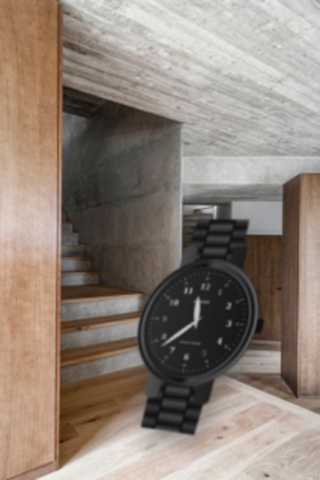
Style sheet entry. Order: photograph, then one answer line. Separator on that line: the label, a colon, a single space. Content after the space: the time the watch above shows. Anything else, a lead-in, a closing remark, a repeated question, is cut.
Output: 11:38
